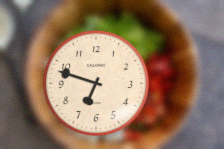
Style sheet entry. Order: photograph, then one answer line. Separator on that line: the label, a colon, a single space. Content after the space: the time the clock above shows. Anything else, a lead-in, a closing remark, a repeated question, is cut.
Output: 6:48
